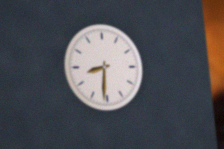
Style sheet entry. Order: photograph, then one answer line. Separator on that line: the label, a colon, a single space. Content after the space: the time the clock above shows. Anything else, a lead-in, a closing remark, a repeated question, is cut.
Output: 8:31
